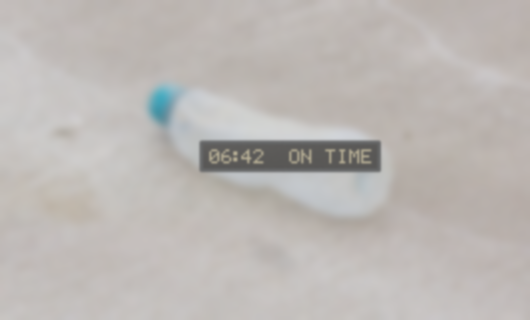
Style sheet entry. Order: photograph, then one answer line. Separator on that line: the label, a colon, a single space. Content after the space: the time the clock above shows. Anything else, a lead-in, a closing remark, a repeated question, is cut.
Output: 6:42
